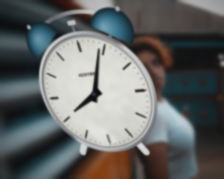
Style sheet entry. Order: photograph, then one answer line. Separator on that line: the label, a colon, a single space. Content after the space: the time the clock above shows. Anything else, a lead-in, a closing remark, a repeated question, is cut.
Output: 8:04
